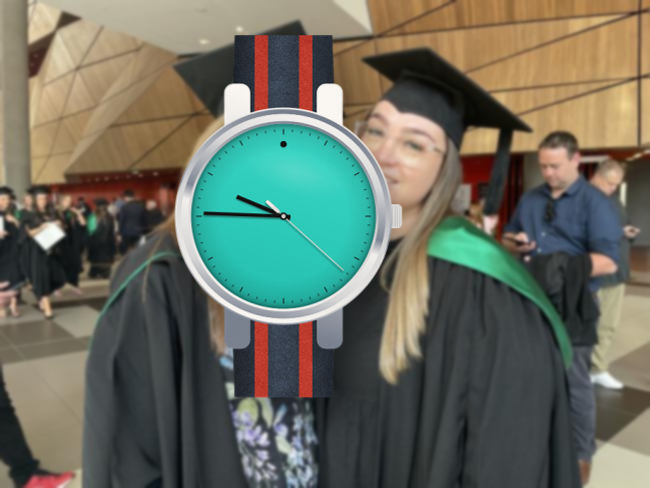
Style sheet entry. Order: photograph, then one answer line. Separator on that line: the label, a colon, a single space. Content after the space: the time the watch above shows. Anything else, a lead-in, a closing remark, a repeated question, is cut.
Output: 9:45:22
